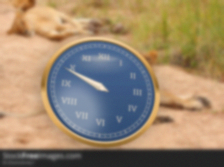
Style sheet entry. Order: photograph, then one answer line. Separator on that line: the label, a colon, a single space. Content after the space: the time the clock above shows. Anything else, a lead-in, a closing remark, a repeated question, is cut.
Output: 9:49
